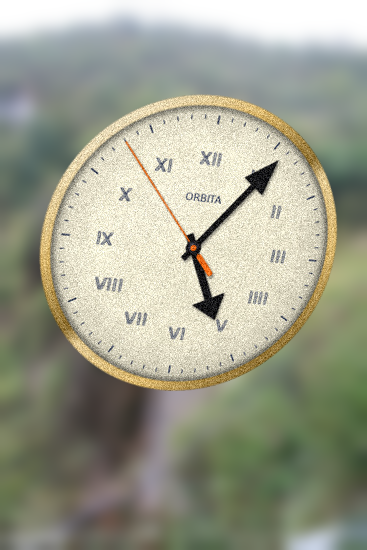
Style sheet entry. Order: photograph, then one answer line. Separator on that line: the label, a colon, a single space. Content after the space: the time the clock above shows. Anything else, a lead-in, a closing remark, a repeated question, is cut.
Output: 5:05:53
